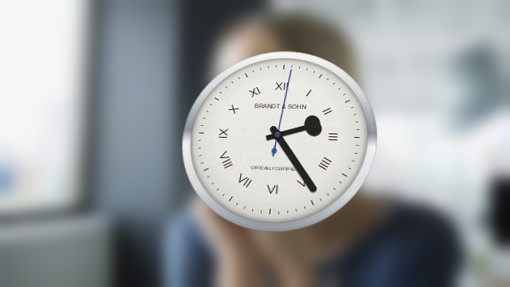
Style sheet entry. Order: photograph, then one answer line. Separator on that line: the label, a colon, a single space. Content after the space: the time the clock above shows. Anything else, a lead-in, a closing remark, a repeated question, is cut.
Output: 2:24:01
